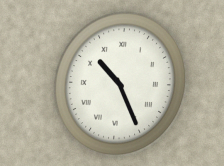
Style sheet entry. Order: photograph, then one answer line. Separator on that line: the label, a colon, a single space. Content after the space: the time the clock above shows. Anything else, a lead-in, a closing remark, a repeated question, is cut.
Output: 10:25
